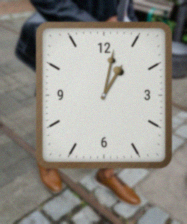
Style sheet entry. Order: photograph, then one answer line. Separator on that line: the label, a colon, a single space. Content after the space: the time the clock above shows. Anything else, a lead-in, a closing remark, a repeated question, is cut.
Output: 1:02
